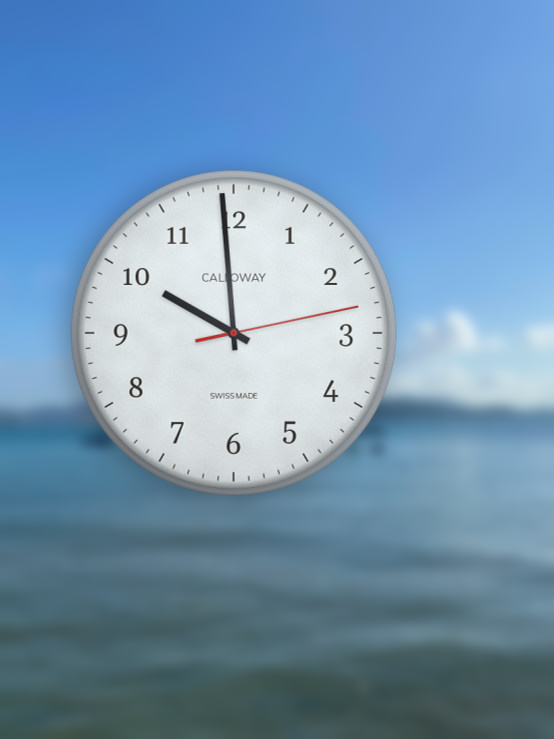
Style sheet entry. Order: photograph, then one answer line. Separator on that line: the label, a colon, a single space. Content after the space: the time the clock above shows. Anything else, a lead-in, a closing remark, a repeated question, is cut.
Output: 9:59:13
